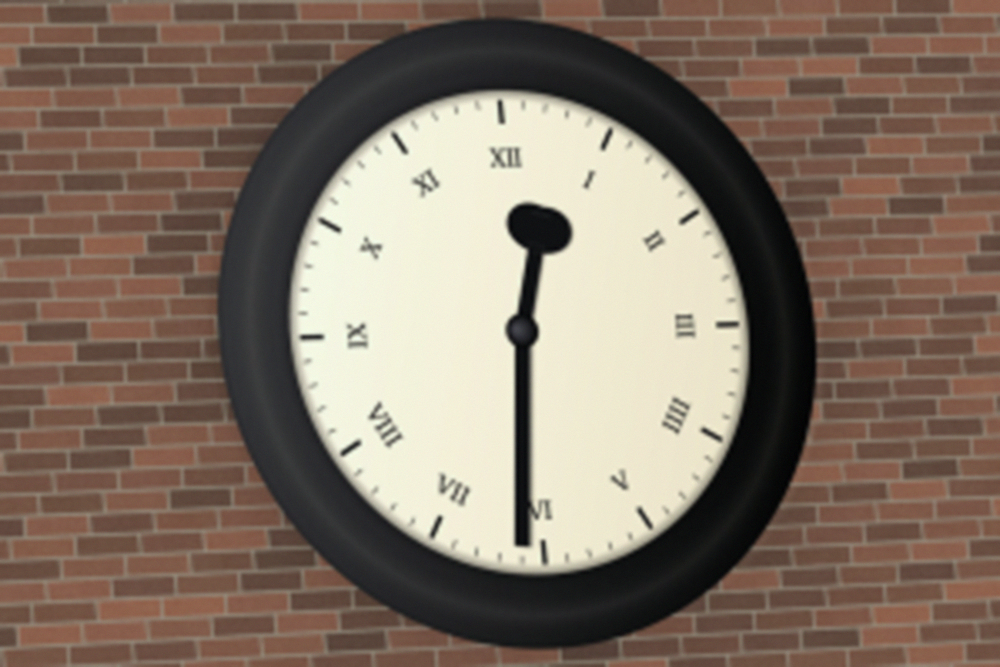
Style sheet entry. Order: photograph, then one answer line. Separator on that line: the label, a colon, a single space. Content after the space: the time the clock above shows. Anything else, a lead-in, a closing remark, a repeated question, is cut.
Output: 12:31
